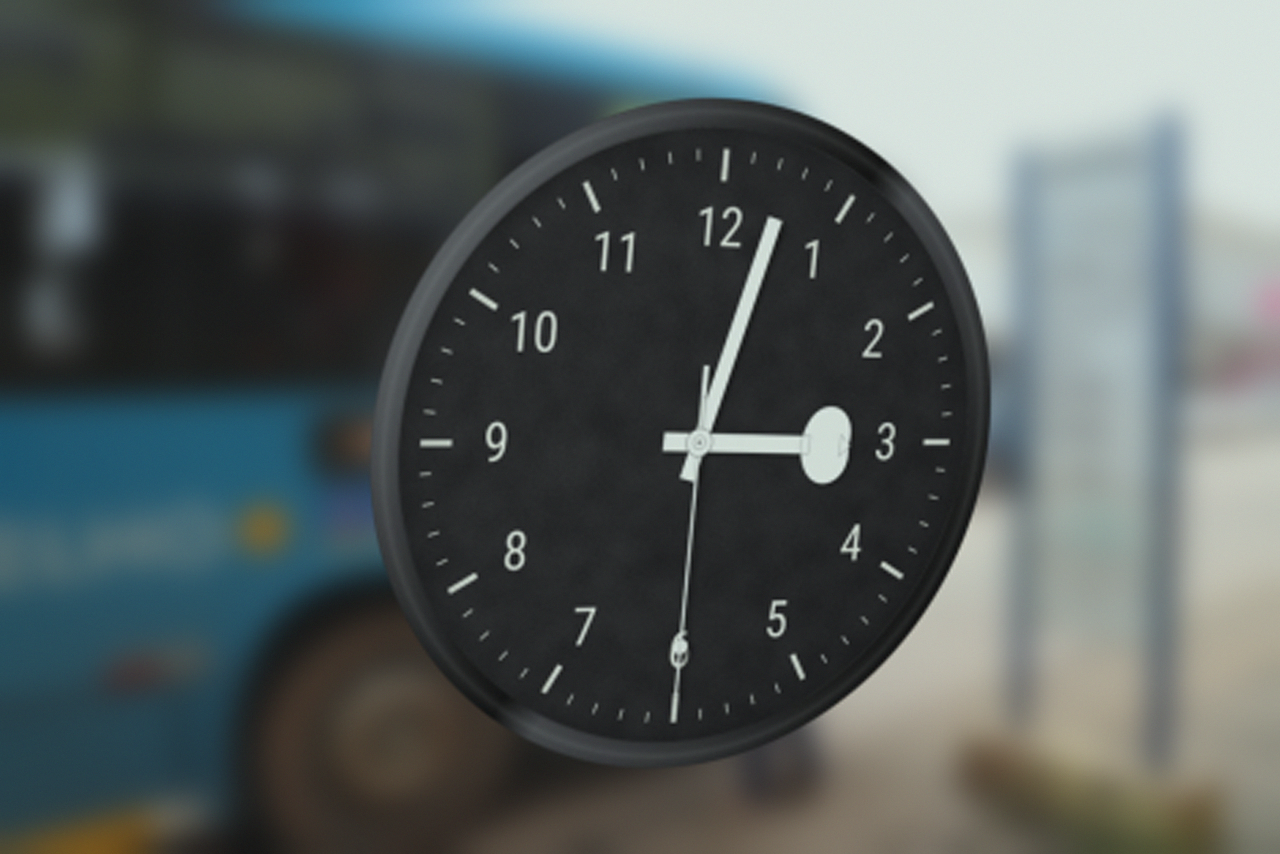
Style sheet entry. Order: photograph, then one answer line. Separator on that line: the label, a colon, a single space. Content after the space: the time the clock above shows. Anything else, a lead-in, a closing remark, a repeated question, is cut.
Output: 3:02:30
